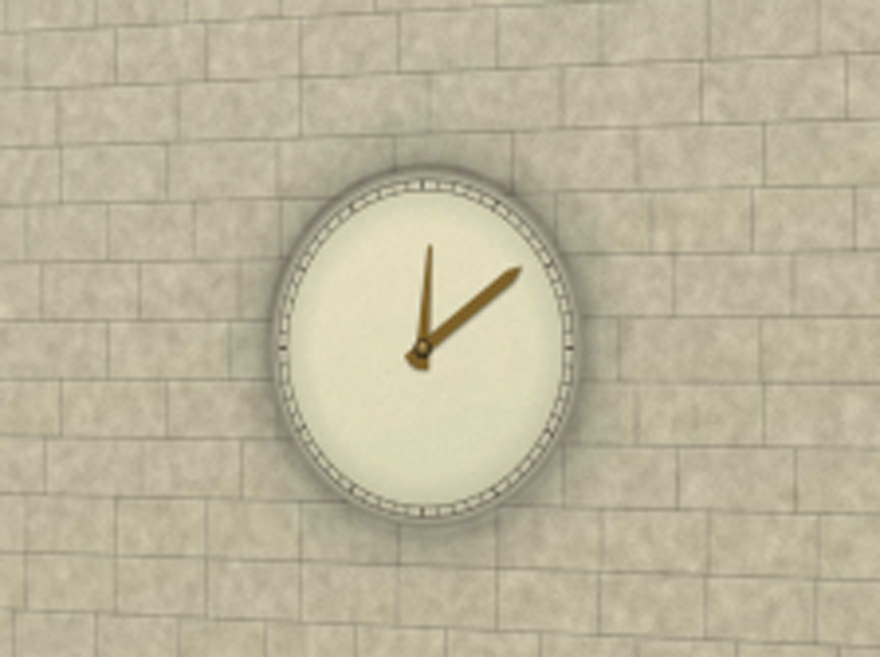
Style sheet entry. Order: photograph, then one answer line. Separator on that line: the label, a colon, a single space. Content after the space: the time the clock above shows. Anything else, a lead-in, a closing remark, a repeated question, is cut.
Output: 12:09
